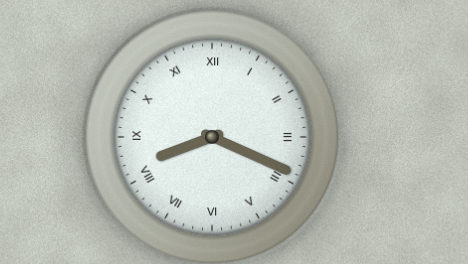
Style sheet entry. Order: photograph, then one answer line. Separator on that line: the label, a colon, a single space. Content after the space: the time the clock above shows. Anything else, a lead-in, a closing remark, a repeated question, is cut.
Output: 8:19
